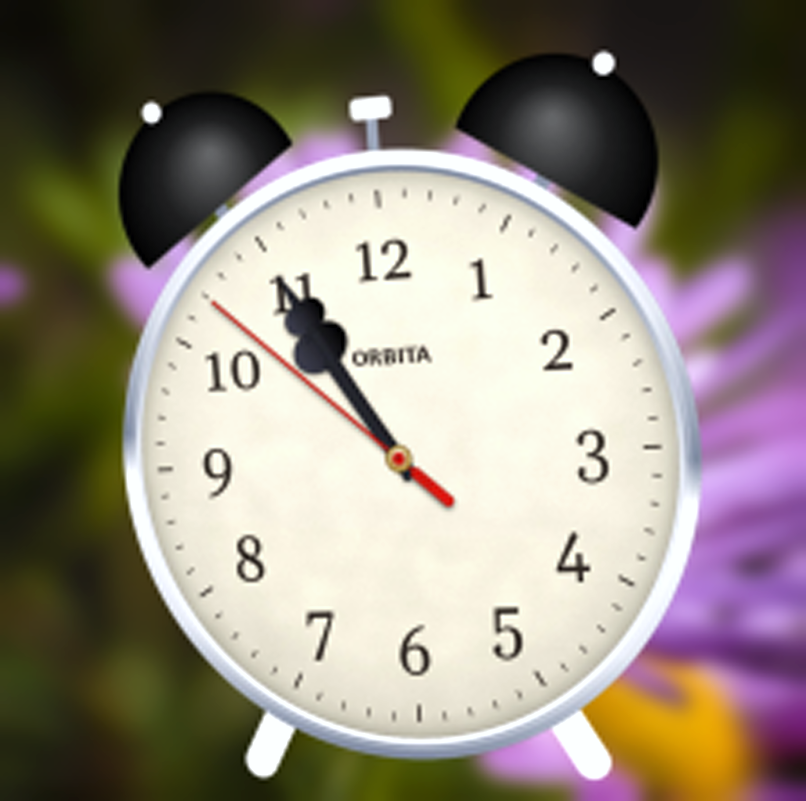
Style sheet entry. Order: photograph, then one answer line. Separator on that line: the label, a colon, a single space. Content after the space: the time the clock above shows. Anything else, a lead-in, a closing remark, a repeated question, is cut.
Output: 10:54:52
